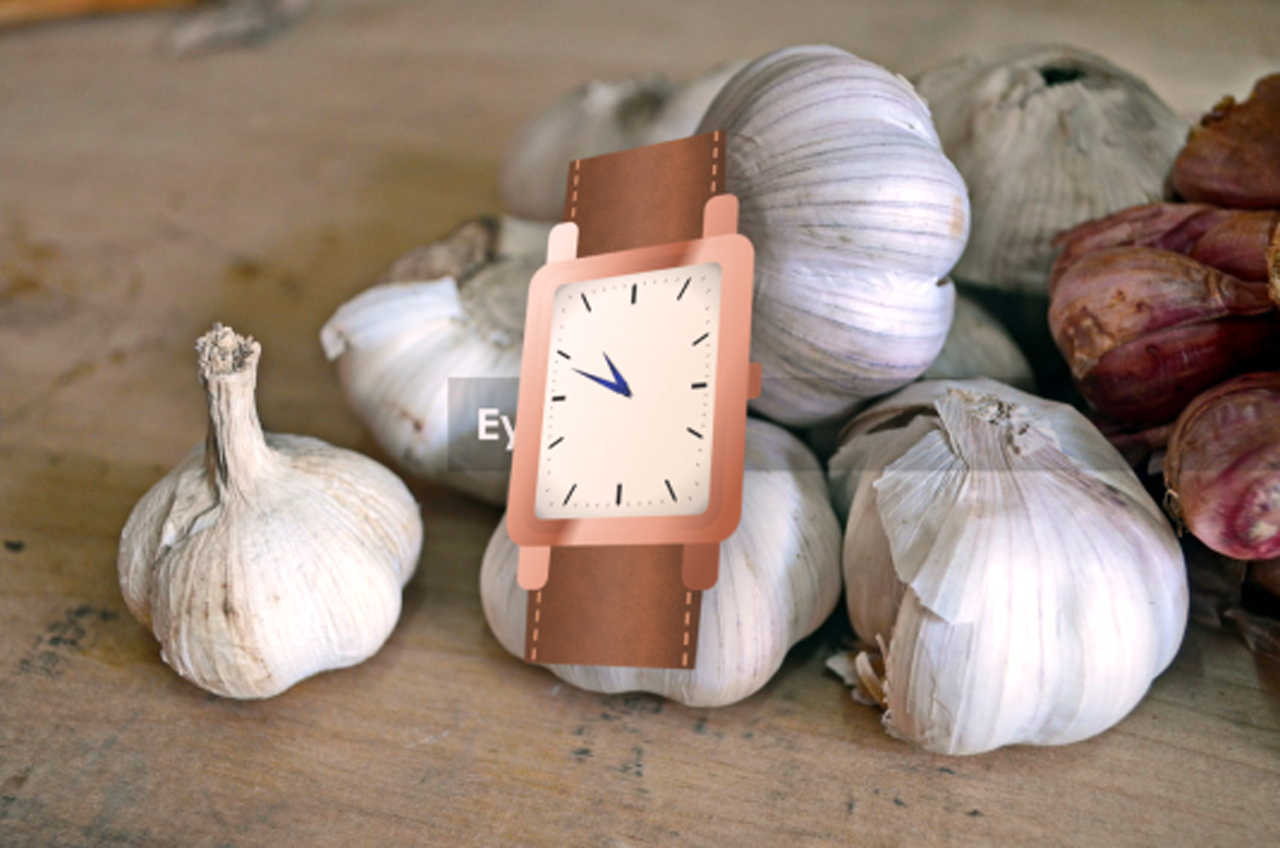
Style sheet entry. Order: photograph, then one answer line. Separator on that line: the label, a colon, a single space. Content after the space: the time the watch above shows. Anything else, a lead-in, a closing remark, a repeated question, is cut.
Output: 10:49
